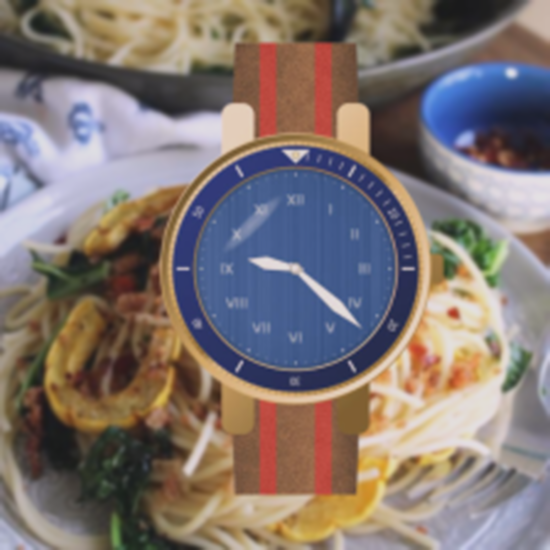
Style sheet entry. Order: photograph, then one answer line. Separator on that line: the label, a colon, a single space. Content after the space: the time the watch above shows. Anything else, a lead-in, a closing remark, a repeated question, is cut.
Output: 9:22
